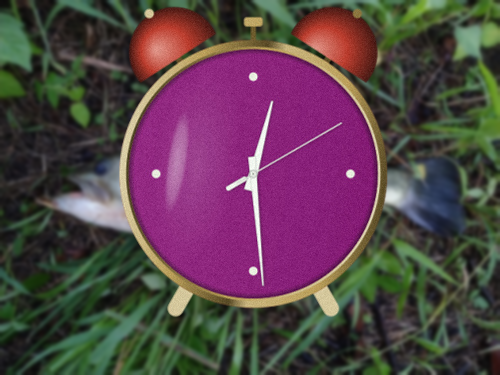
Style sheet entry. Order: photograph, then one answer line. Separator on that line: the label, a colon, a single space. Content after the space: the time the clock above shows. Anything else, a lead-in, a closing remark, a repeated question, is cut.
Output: 12:29:10
